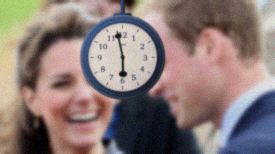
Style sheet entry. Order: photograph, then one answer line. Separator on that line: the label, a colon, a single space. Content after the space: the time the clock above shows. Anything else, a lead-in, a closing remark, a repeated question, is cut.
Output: 5:58
